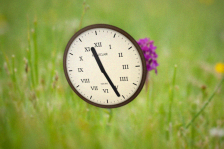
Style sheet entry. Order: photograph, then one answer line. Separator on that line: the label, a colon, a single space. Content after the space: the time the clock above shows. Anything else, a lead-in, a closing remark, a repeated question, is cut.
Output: 11:26
